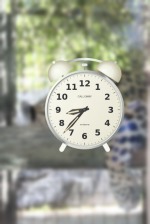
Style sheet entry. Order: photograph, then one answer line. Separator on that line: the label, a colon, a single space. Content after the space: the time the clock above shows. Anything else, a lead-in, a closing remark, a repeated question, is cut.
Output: 8:37
